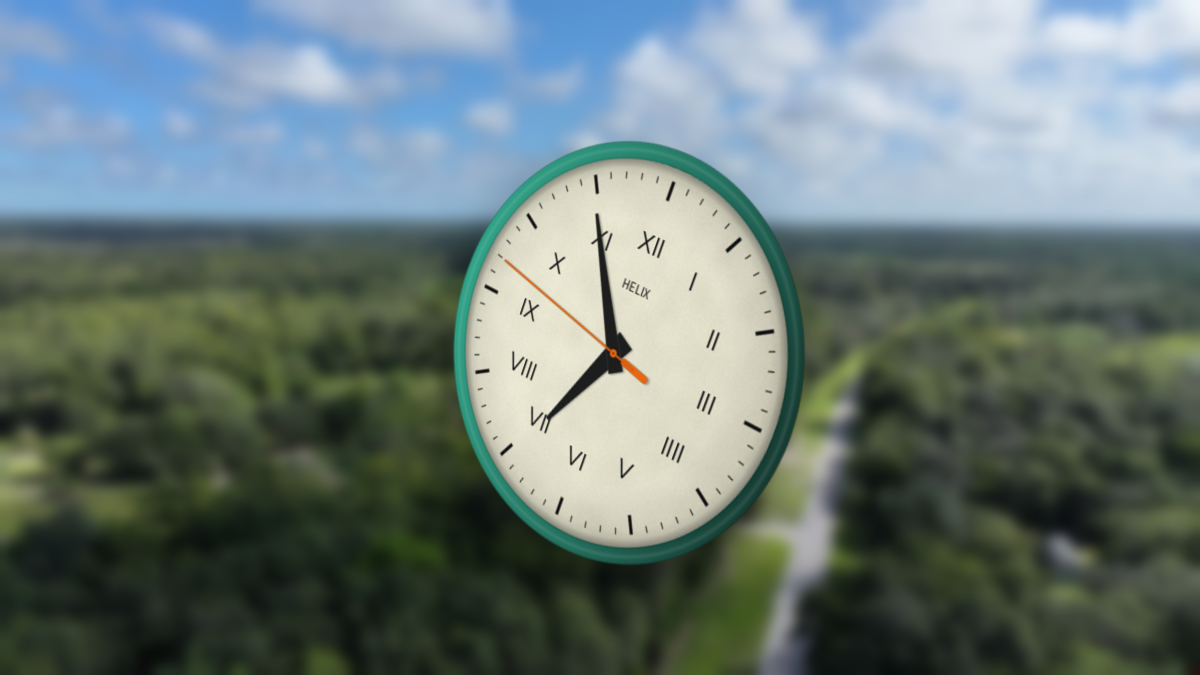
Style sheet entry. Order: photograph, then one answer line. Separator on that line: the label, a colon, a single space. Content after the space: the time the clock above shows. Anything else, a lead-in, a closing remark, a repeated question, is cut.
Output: 6:54:47
